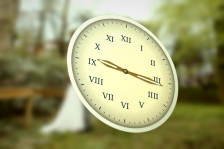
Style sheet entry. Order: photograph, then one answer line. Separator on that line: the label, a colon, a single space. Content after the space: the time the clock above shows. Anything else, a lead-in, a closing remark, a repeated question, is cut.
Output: 9:16
